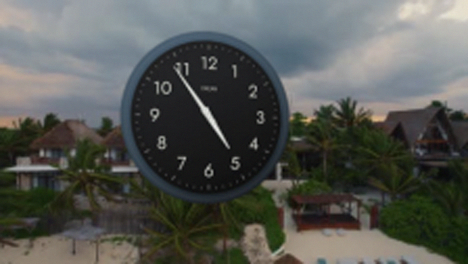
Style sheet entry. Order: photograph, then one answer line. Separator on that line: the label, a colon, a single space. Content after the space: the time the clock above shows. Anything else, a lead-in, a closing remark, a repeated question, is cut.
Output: 4:54
